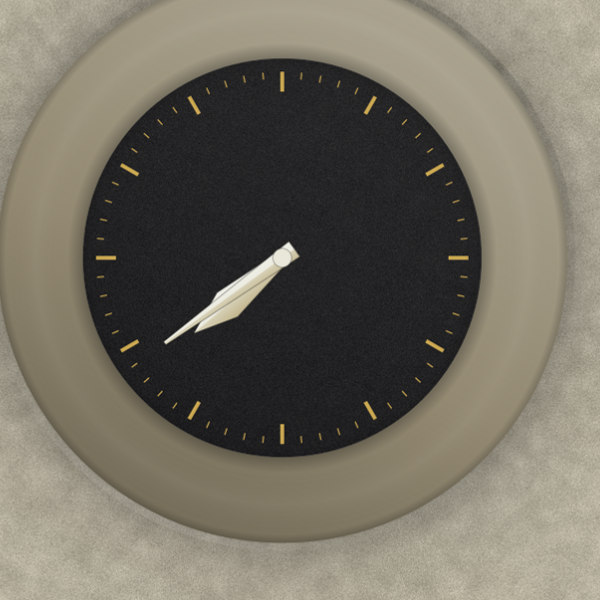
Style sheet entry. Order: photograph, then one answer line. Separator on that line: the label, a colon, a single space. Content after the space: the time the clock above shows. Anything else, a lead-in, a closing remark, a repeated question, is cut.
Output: 7:39
